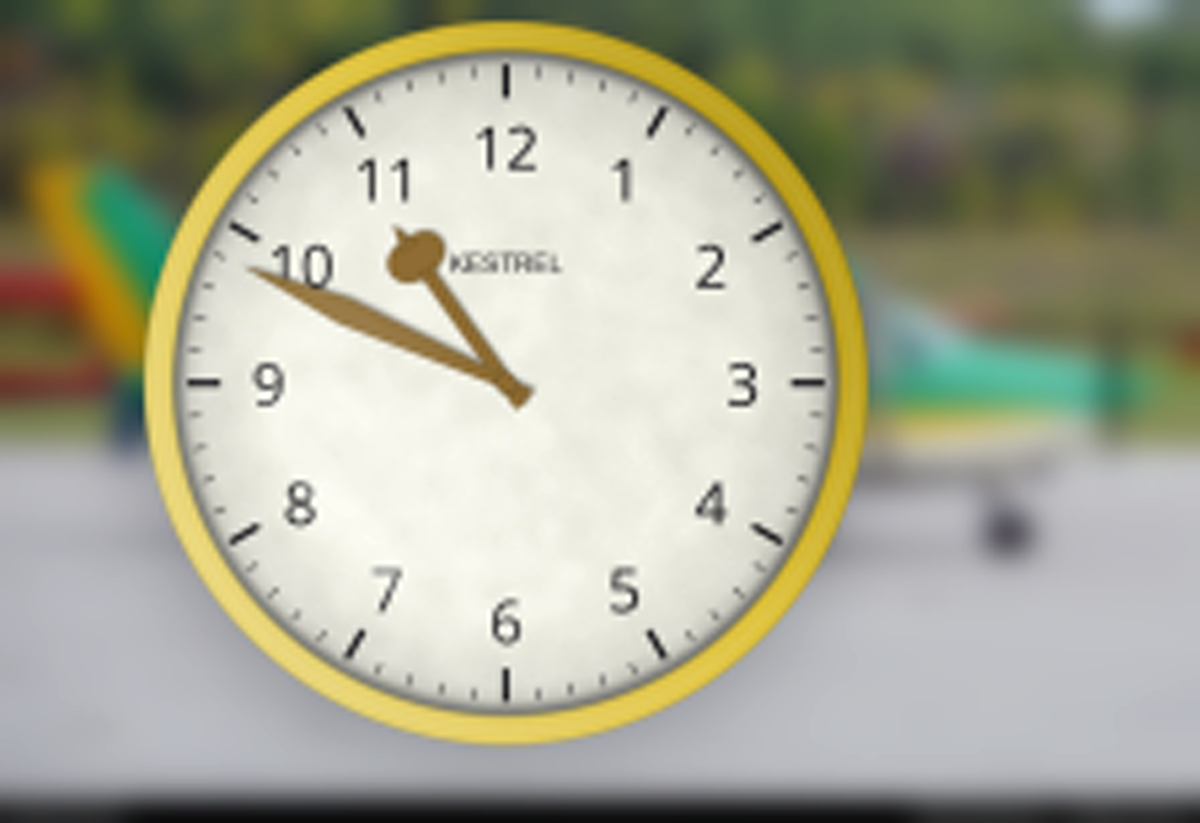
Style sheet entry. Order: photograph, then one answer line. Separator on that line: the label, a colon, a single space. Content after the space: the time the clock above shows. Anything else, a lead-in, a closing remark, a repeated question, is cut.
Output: 10:49
